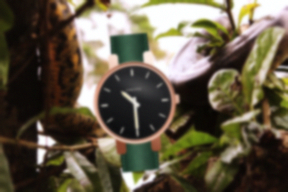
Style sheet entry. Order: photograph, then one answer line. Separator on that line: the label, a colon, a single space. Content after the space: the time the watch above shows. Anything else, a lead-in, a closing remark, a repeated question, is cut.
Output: 10:30
